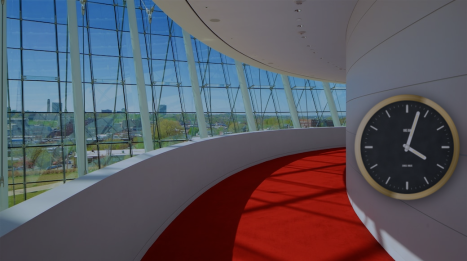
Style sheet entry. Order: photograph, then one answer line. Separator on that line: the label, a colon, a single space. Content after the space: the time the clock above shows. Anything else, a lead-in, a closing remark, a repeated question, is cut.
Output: 4:03
